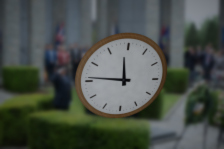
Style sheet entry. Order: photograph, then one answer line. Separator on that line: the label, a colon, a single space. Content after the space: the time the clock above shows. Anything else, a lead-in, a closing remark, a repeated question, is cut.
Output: 11:46
